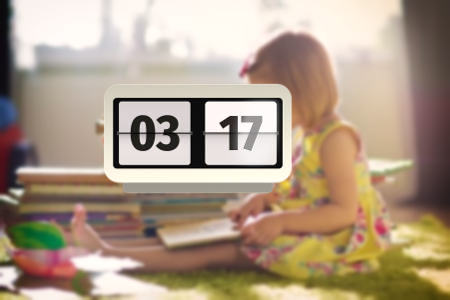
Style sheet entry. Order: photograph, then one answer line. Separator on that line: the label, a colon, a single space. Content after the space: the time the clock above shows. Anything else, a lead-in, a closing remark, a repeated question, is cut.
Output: 3:17
